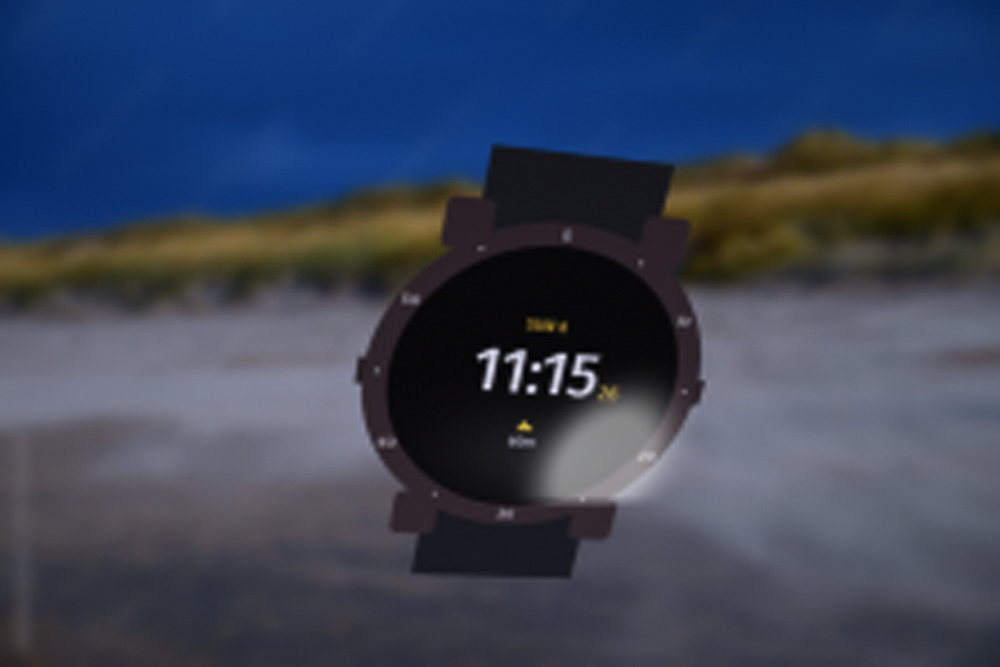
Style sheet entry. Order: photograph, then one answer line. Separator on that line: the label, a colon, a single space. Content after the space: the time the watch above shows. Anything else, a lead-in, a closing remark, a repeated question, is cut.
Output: 11:15
